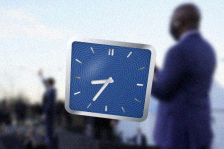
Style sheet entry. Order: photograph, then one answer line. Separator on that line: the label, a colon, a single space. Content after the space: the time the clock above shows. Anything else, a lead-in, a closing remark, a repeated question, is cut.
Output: 8:35
